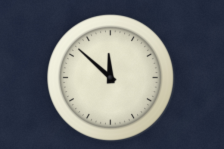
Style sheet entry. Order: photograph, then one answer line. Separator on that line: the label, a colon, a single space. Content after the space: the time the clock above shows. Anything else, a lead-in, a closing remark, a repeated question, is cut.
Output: 11:52
